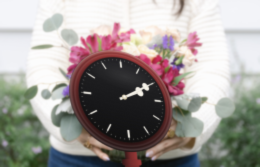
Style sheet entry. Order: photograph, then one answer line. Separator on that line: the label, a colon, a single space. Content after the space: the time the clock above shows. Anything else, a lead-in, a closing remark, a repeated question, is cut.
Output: 2:10
